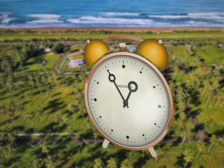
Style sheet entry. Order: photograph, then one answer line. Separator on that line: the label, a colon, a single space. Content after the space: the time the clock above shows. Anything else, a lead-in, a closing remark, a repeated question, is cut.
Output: 12:55
